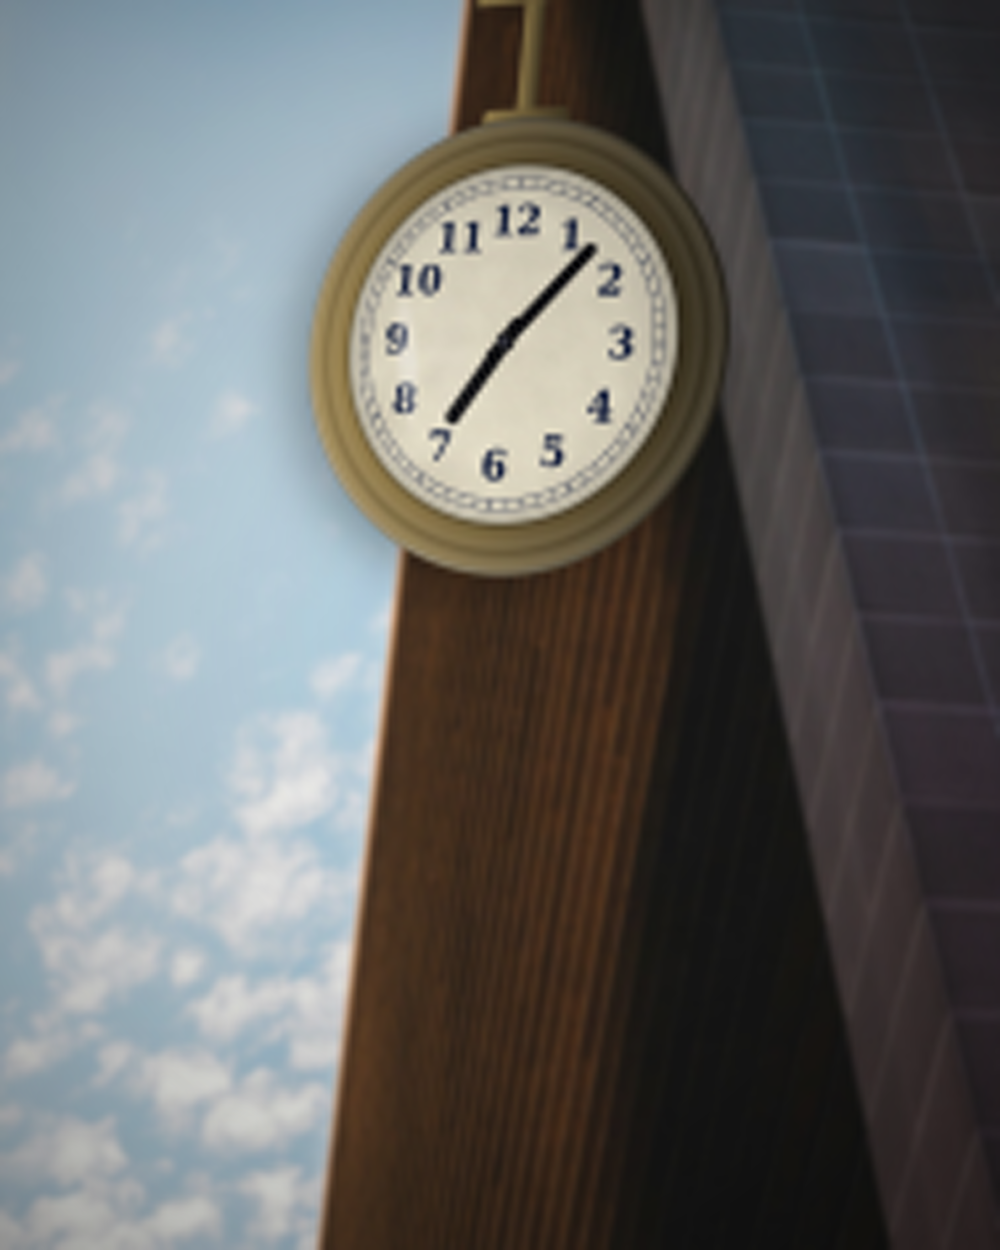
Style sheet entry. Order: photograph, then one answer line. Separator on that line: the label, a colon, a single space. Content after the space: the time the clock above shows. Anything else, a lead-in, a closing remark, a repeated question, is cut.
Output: 7:07
